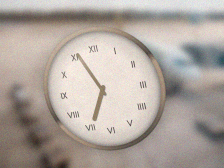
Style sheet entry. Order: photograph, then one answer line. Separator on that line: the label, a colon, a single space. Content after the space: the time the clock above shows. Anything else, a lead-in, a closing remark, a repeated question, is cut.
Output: 6:56
